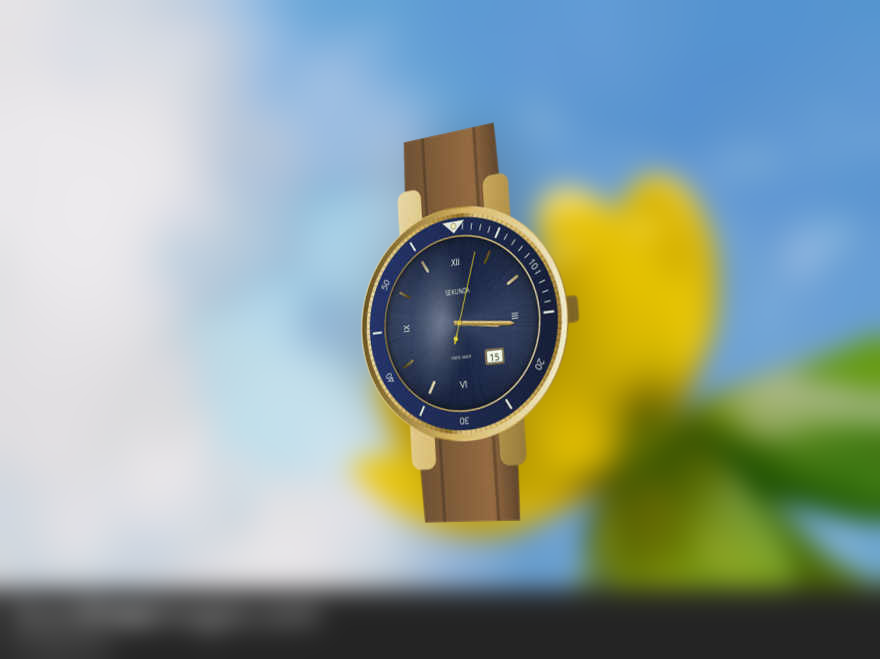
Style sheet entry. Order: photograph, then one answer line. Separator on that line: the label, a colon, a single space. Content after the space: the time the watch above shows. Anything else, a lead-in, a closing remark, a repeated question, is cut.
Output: 3:16:03
